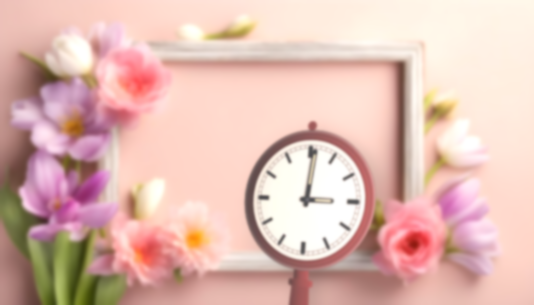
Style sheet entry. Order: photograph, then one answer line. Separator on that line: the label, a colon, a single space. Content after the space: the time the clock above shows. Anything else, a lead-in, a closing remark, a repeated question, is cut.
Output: 3:01
